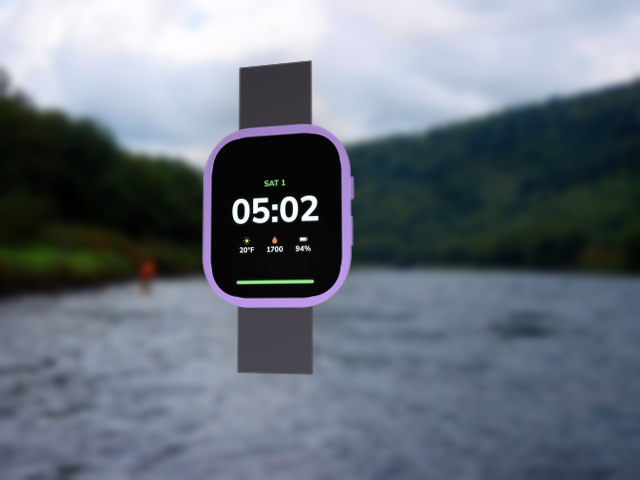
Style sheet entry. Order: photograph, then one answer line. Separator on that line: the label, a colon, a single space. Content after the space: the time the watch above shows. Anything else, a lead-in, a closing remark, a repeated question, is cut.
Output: 5:02
